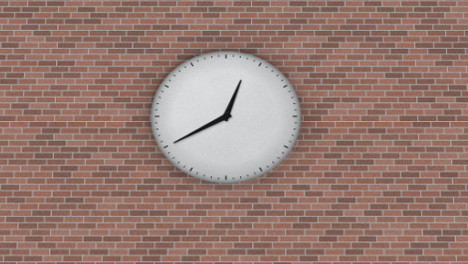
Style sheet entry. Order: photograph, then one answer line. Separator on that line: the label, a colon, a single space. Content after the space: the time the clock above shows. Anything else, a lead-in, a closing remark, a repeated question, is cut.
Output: 12:40
